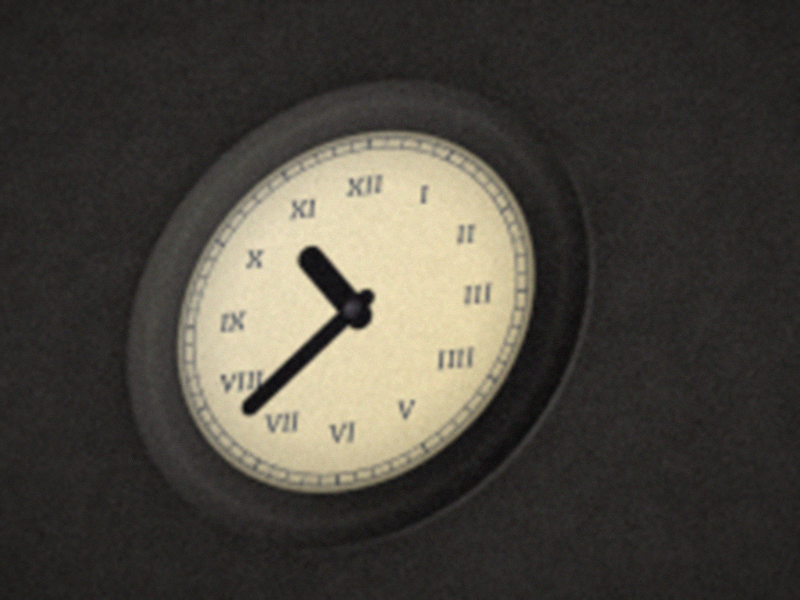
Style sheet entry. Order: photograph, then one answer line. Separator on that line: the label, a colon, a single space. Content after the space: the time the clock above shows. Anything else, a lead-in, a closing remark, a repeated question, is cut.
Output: 10:38
